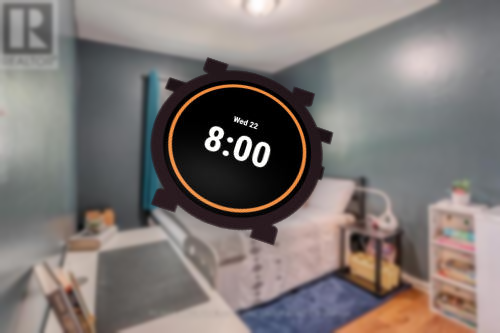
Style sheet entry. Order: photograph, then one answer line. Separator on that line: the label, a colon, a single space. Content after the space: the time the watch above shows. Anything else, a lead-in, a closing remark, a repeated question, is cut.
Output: 8:00
